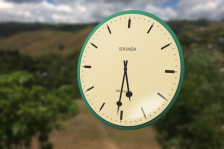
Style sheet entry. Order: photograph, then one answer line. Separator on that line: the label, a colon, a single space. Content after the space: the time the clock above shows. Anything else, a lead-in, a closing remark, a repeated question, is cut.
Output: 5:31
